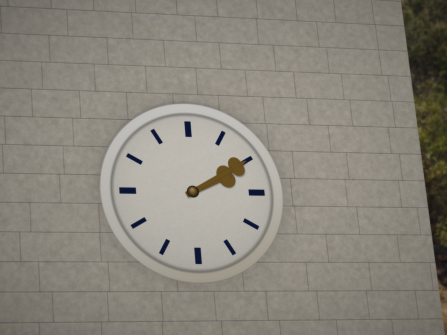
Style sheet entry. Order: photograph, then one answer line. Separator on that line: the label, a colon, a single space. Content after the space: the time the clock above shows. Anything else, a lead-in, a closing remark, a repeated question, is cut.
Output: 2:10
